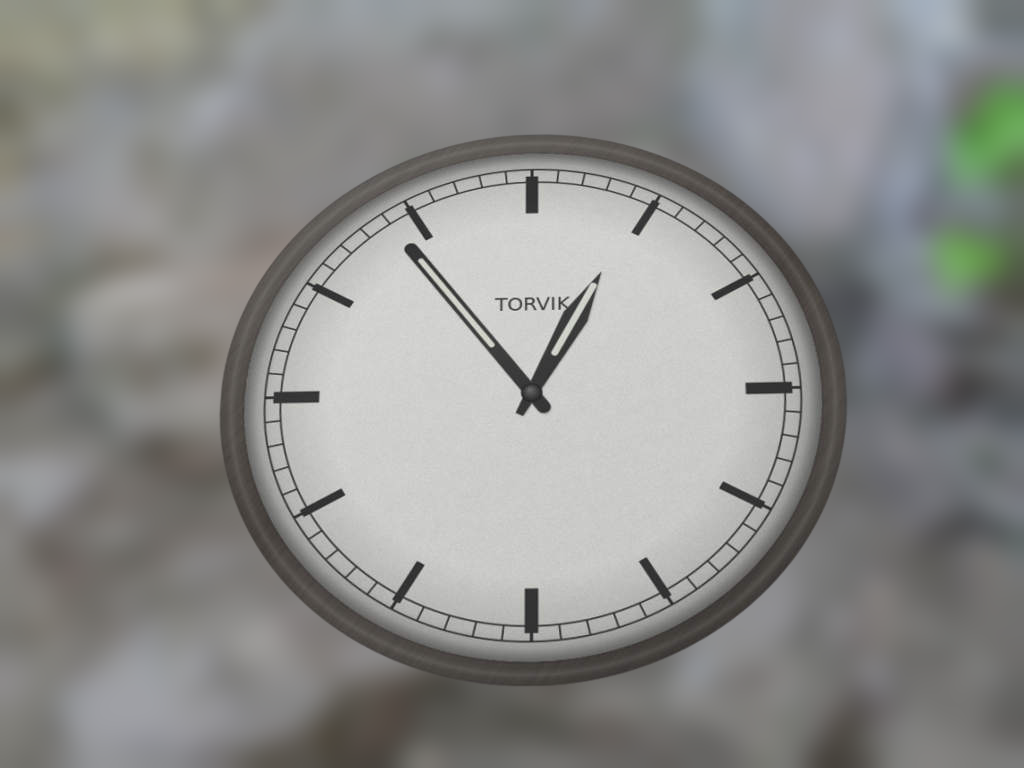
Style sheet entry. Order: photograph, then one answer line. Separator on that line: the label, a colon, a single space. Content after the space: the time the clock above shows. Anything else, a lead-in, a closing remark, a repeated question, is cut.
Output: 12:54
